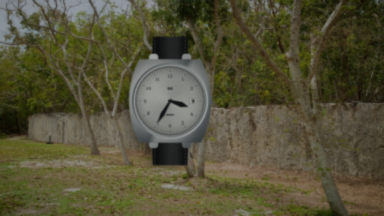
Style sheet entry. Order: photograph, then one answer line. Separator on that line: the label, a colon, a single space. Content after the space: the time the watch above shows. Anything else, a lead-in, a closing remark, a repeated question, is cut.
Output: 3:35
